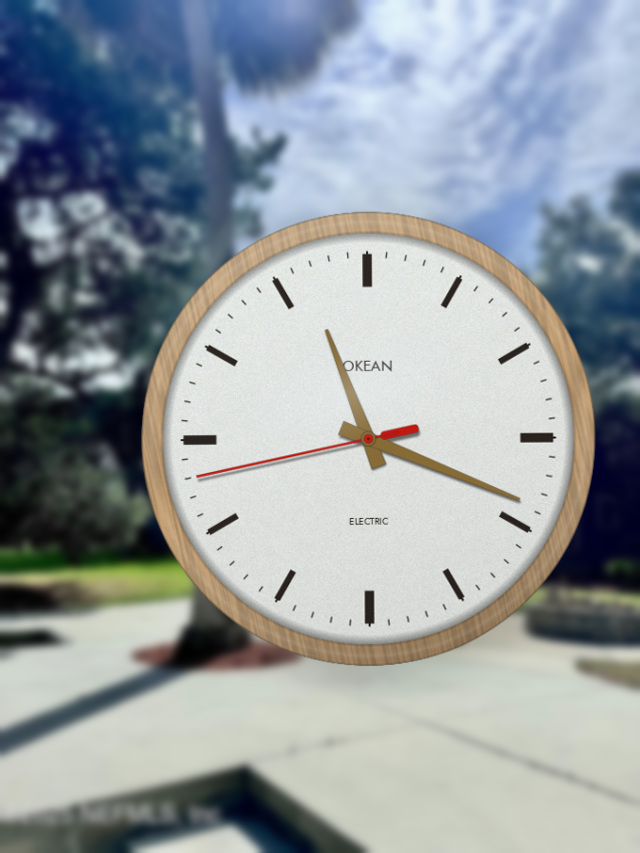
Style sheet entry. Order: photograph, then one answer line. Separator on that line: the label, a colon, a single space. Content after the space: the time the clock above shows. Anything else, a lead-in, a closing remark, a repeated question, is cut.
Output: 11:18:43
